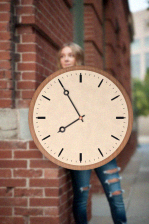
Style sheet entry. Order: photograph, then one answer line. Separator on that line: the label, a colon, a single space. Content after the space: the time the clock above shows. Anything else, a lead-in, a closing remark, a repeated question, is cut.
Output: 7:55
